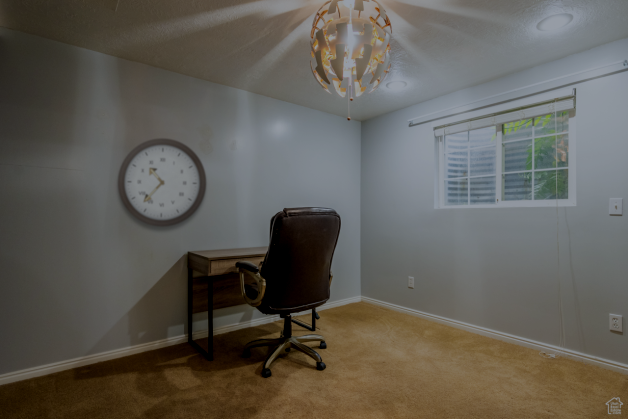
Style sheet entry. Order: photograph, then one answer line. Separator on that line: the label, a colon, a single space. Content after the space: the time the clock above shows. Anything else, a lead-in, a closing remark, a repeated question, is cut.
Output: 10:37
